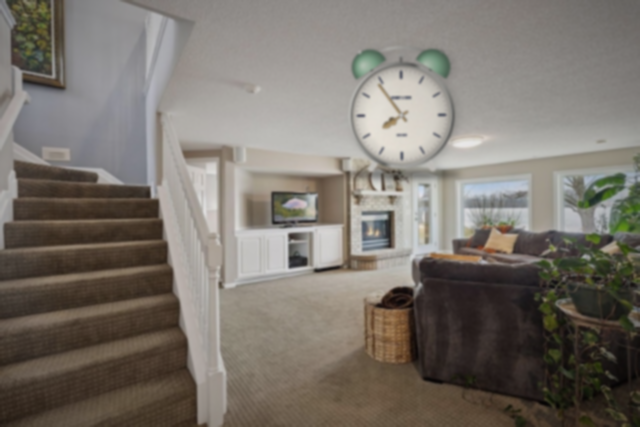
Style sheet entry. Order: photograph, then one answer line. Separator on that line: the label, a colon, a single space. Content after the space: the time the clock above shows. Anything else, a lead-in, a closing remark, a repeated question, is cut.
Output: 7:54
